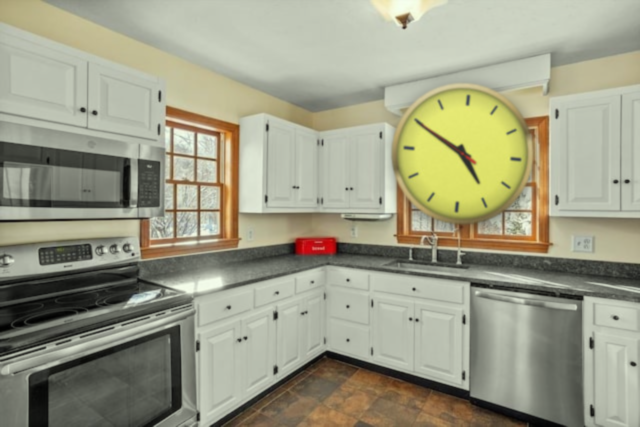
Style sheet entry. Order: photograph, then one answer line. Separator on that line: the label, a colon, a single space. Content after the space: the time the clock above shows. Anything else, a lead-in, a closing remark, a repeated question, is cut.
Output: 4:49:50
